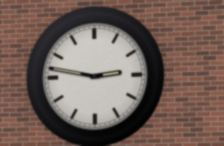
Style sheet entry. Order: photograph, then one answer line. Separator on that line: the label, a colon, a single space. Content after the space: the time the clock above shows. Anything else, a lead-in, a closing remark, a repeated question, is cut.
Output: 2:47
